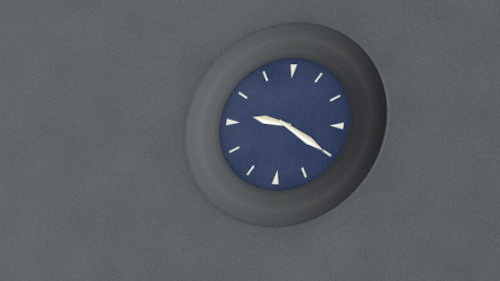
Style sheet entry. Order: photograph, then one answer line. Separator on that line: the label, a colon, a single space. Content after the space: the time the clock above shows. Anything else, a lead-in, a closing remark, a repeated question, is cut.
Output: 9:20
